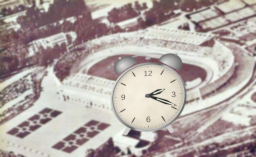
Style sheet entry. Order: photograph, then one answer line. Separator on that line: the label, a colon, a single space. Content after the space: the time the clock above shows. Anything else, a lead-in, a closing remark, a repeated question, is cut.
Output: 2:19
